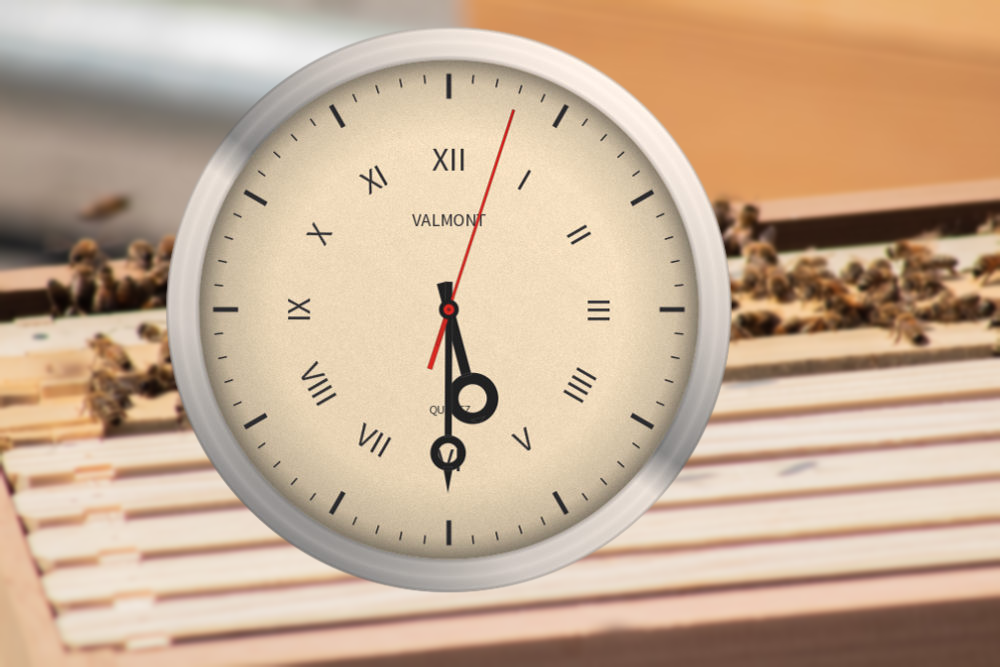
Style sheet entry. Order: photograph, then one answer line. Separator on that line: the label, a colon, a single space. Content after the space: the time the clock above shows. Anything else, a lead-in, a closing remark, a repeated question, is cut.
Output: 5:30:03
